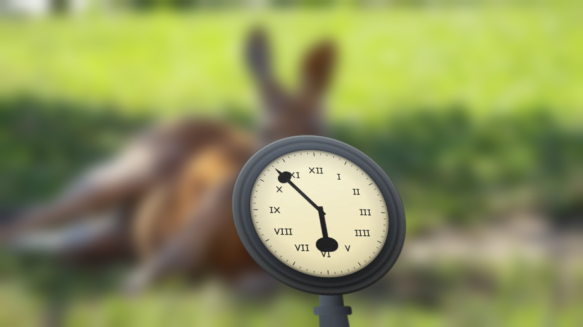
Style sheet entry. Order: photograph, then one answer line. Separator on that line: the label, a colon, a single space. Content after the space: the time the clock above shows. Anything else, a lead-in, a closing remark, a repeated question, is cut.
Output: 5:53
